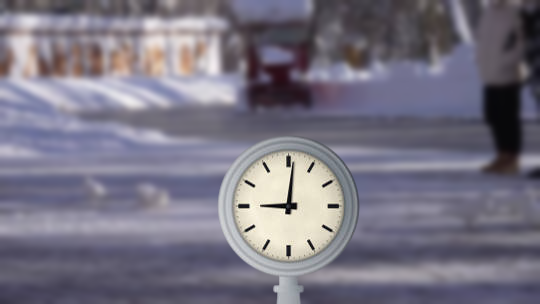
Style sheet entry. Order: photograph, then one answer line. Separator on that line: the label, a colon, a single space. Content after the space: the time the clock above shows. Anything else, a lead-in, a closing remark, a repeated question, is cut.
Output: 9:01
